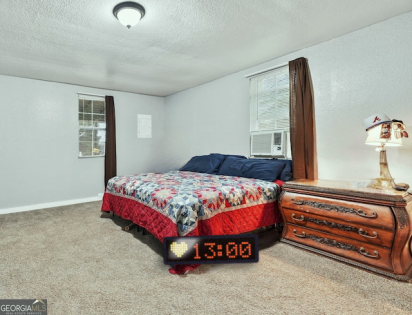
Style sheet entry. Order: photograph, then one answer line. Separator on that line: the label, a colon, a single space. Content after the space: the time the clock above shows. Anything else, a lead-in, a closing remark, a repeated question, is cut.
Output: 13:00
